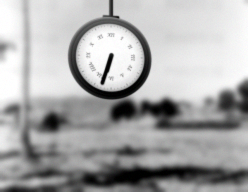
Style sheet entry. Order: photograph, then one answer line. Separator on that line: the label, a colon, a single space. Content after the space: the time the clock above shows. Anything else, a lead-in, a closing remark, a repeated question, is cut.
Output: 6:33
